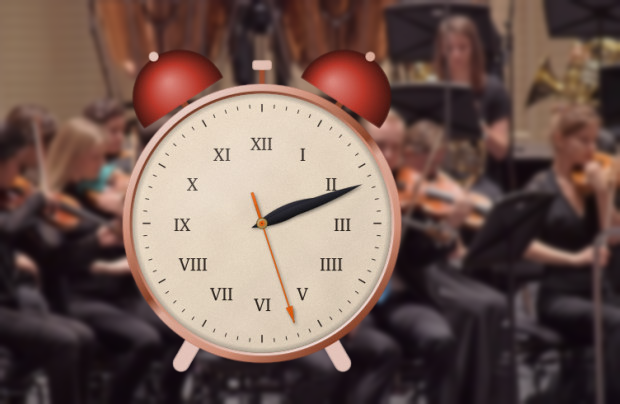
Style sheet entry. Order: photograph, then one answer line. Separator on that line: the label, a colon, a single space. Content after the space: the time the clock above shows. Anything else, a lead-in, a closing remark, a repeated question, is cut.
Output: 2:11:27
